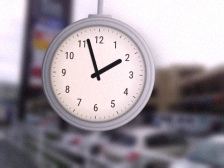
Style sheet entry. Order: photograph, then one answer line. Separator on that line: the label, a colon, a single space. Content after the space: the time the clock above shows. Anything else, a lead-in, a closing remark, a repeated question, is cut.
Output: 1:57
